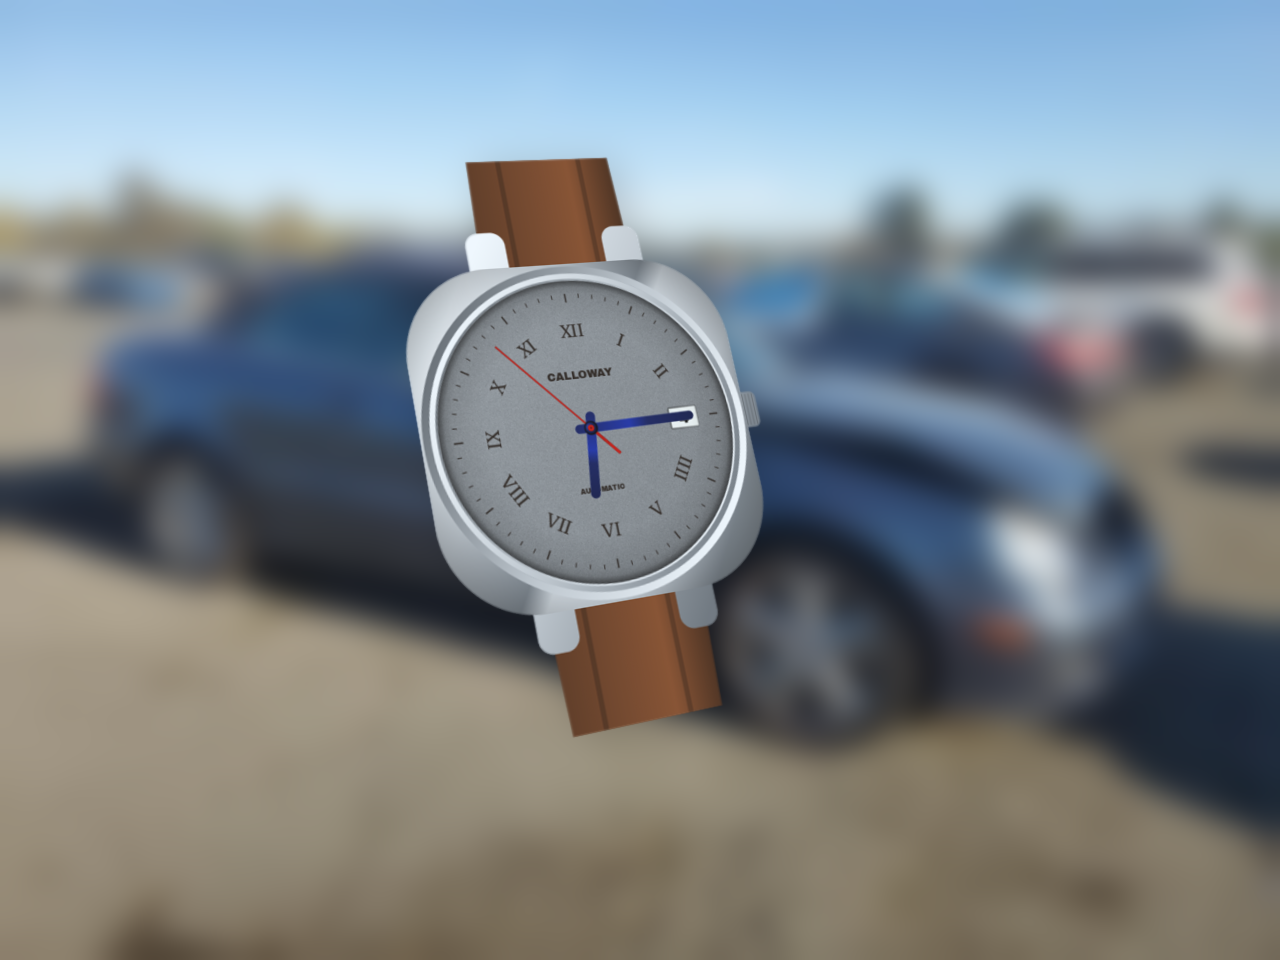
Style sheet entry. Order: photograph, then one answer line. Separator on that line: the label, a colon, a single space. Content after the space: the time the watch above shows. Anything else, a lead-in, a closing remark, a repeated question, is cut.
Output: 6:14:53
